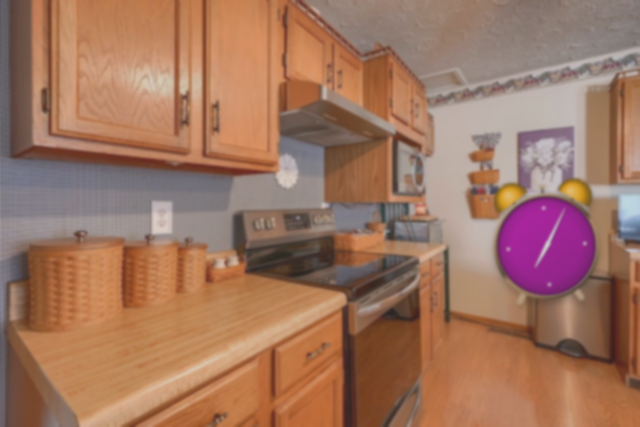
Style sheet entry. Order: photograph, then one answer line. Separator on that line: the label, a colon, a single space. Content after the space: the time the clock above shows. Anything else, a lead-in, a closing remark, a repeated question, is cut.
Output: 7:05
